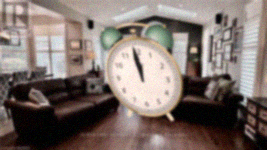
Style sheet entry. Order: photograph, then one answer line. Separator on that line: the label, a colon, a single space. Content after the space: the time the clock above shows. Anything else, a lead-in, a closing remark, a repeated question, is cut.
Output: 11:59
